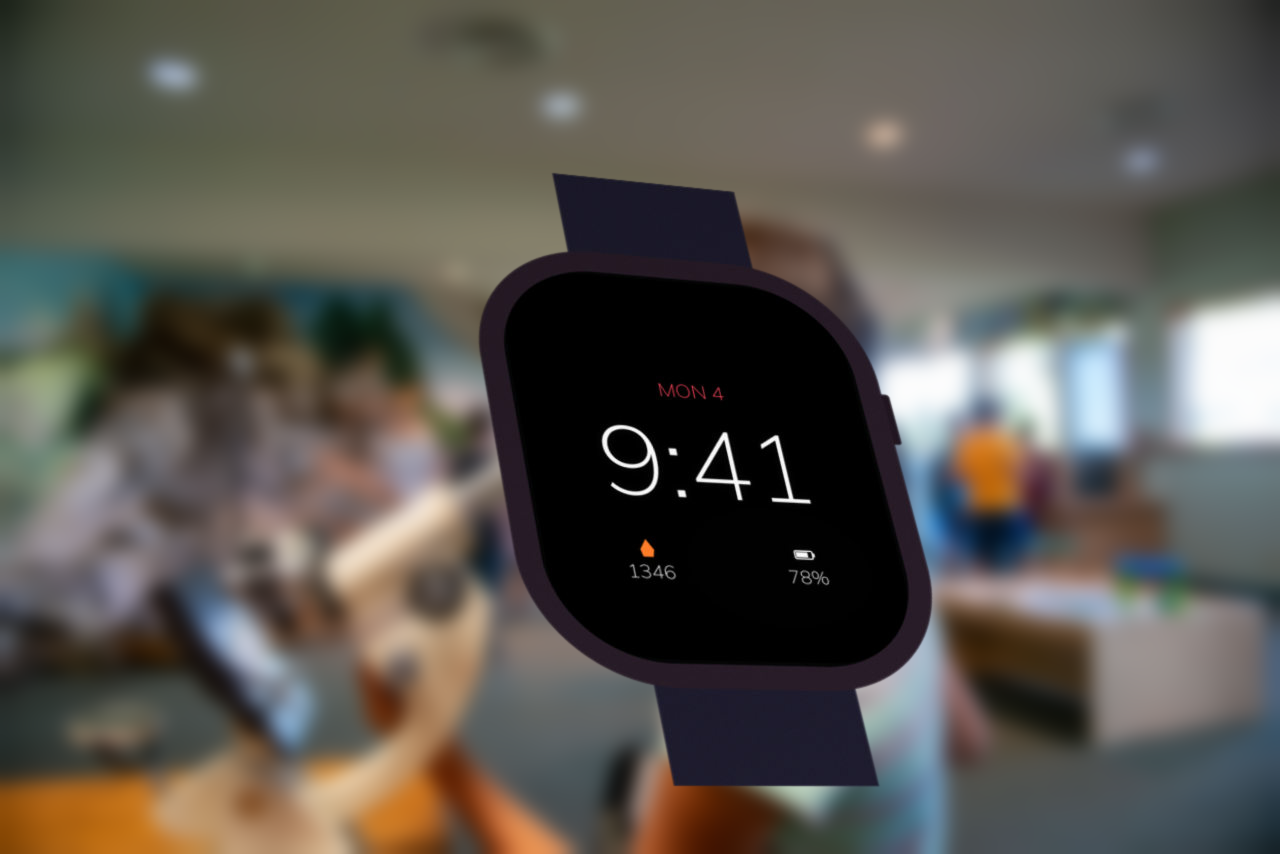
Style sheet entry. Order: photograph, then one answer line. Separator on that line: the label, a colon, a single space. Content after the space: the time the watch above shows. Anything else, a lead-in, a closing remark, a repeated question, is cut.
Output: 9:41
